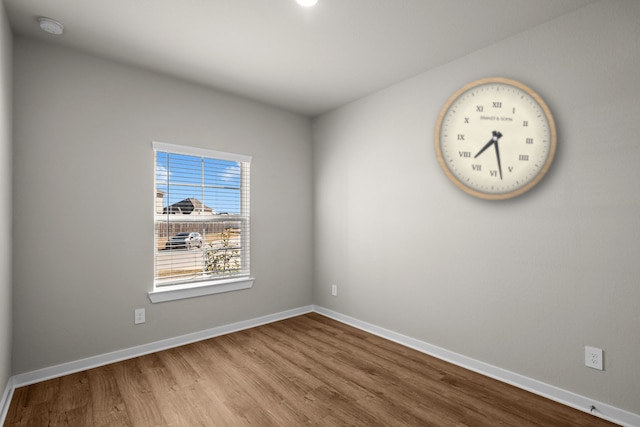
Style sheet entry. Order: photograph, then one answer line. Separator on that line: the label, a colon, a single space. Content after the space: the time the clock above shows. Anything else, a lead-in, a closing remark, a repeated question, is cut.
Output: 7:28
